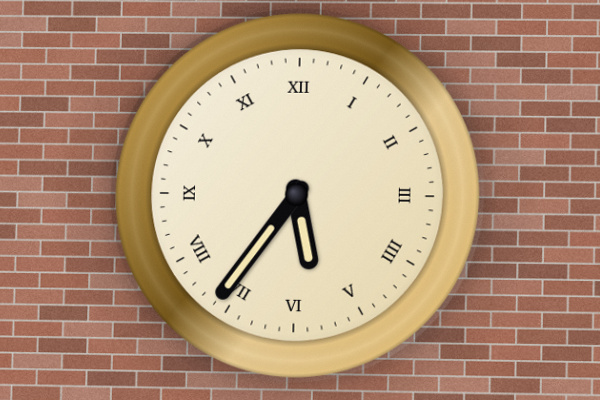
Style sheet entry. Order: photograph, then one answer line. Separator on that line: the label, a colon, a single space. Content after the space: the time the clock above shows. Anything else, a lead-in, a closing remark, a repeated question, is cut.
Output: 5:36
